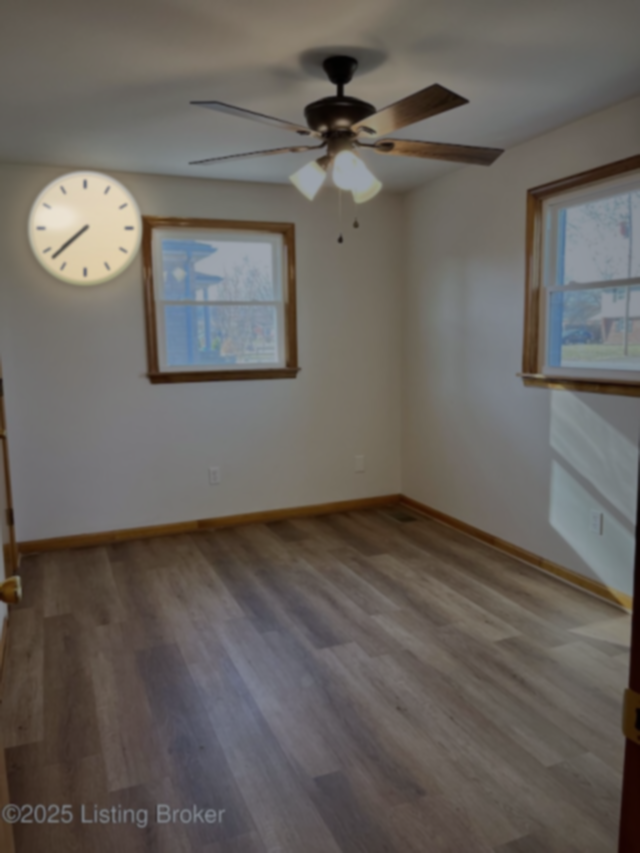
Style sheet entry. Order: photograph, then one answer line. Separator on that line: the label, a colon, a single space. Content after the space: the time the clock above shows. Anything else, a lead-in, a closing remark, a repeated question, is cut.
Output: 7:38
